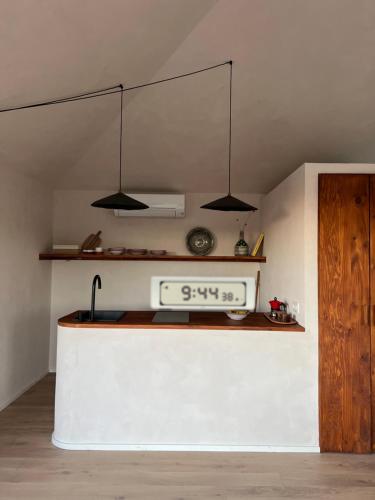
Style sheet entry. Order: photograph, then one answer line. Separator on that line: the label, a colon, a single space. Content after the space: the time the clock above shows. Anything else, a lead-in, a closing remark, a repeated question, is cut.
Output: 9:44
